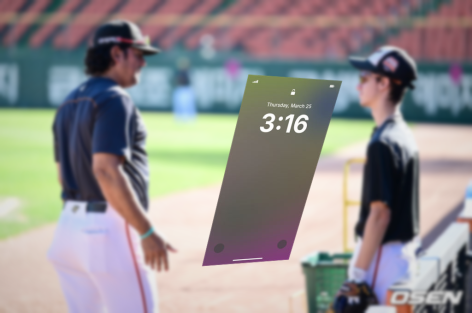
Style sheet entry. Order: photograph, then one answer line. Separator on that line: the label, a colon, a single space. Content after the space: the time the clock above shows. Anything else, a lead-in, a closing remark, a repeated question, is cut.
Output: 3:16
